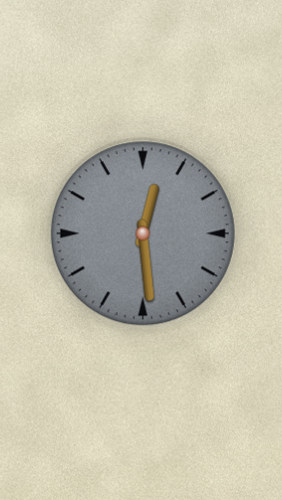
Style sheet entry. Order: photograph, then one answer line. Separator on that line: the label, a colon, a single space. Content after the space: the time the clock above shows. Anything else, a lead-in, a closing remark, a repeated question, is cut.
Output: 12:29
